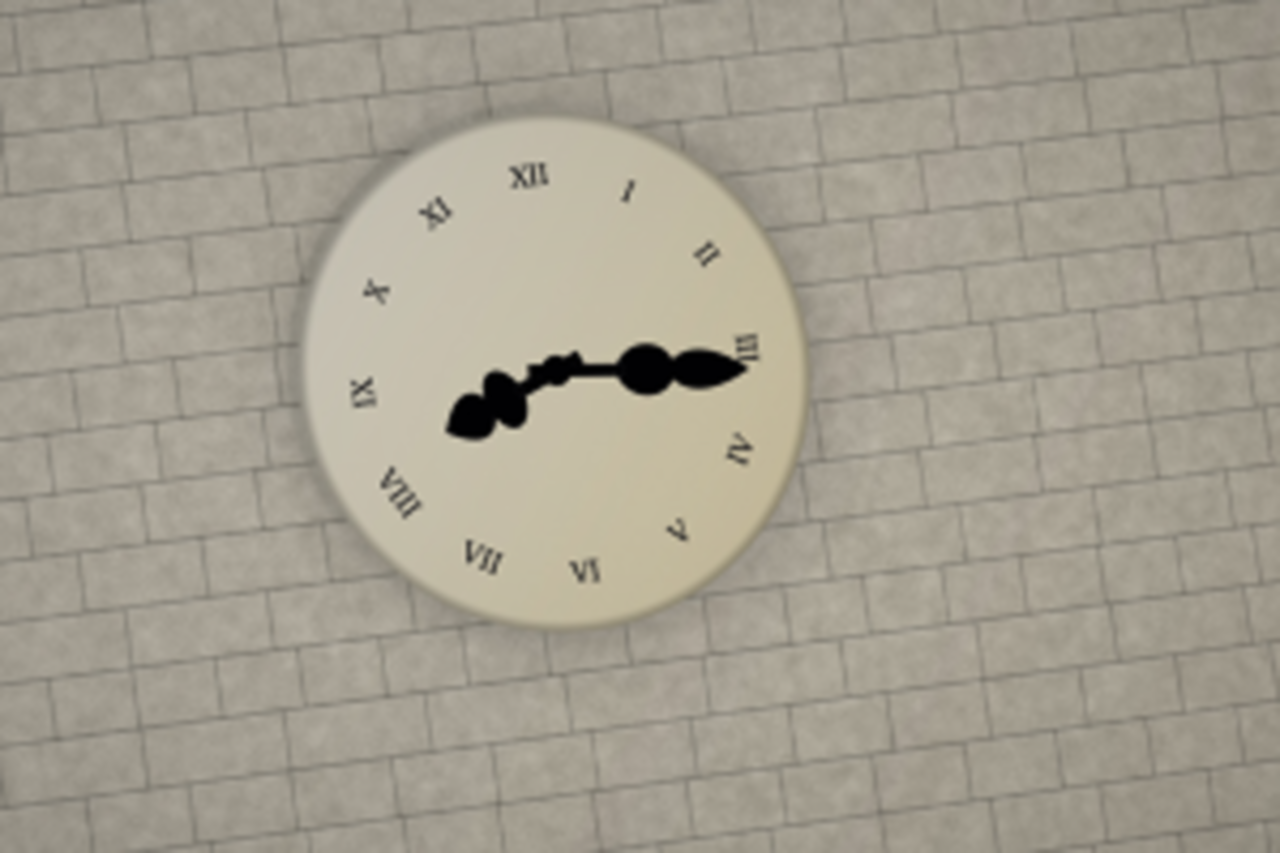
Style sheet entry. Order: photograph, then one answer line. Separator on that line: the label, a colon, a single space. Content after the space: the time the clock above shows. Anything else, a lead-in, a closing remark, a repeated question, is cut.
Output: 8:16
